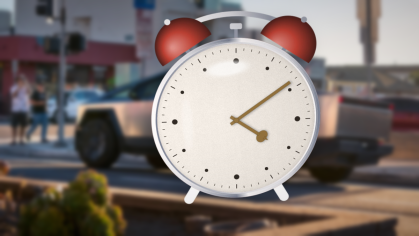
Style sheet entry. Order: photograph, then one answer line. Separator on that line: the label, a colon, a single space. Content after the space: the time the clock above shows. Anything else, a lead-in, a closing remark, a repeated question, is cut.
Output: 4:09
